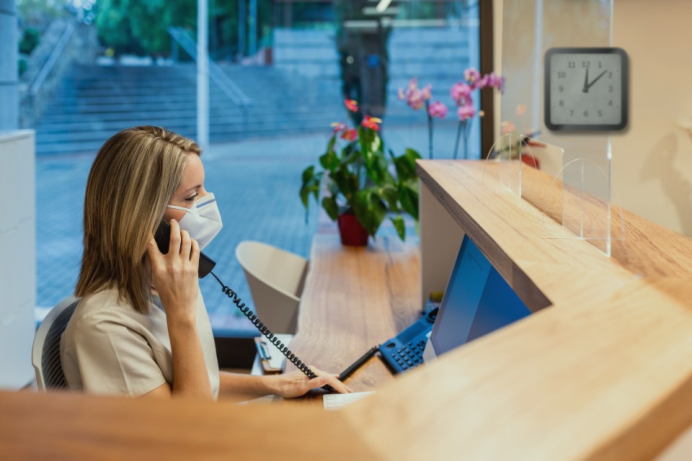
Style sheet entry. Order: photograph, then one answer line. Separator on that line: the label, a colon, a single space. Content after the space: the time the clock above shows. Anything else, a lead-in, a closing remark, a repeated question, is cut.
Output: 12:08
